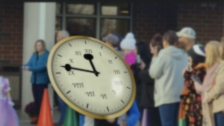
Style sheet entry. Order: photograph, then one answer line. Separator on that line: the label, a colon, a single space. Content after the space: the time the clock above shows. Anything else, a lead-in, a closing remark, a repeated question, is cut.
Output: 11:47
